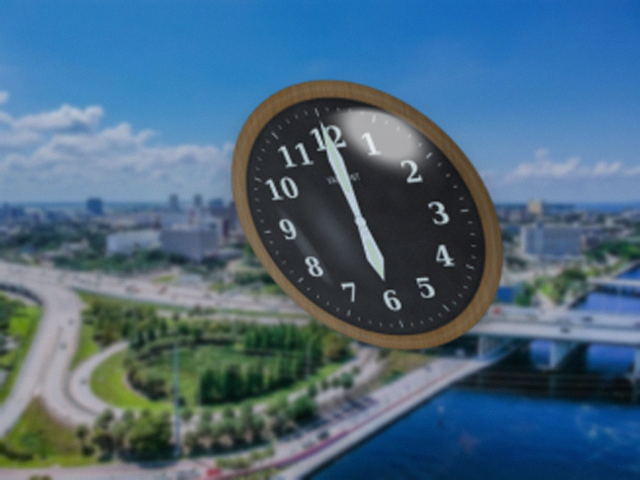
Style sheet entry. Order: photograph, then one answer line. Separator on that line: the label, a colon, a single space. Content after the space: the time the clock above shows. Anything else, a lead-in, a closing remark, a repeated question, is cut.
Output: 6:00
